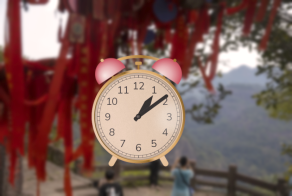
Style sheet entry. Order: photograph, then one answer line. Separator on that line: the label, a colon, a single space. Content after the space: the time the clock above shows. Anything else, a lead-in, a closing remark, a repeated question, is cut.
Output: 1:09
